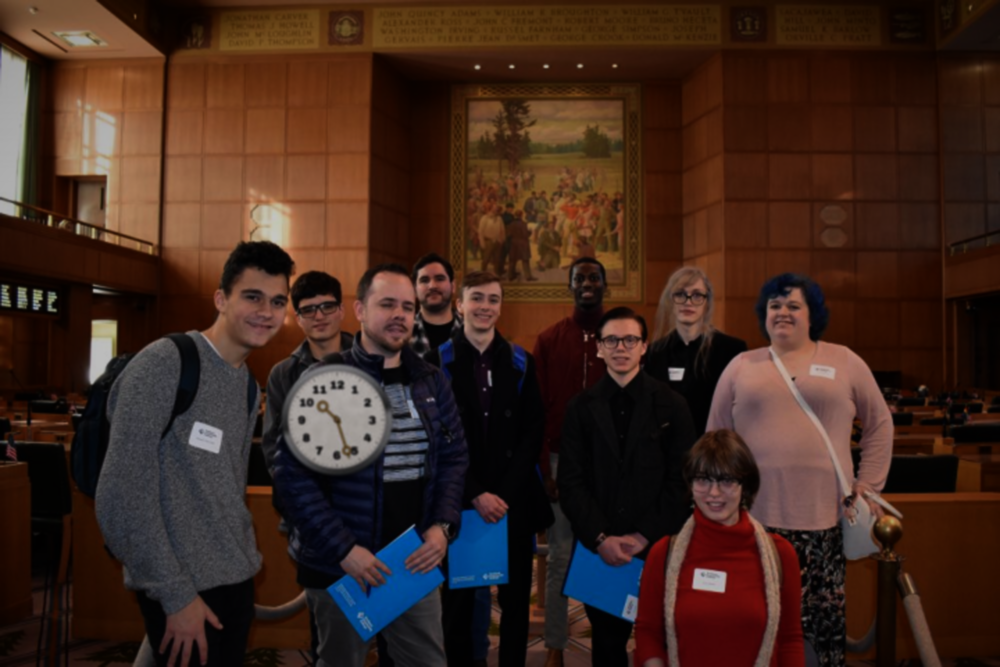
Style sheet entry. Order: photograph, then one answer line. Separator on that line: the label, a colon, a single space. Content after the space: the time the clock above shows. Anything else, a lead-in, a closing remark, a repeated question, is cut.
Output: 10:27
